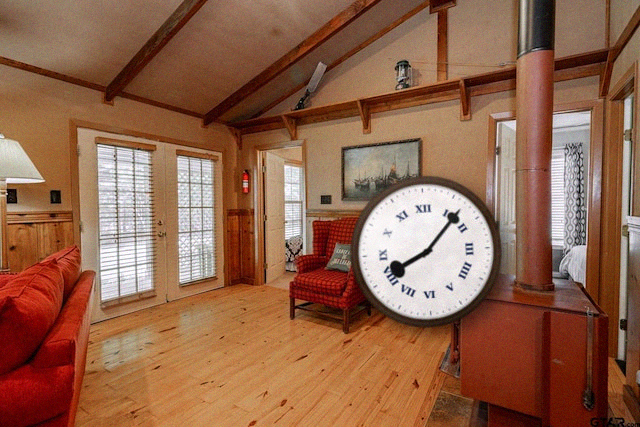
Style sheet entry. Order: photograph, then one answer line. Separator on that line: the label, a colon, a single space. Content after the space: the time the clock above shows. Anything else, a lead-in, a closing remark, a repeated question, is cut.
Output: 8:07
